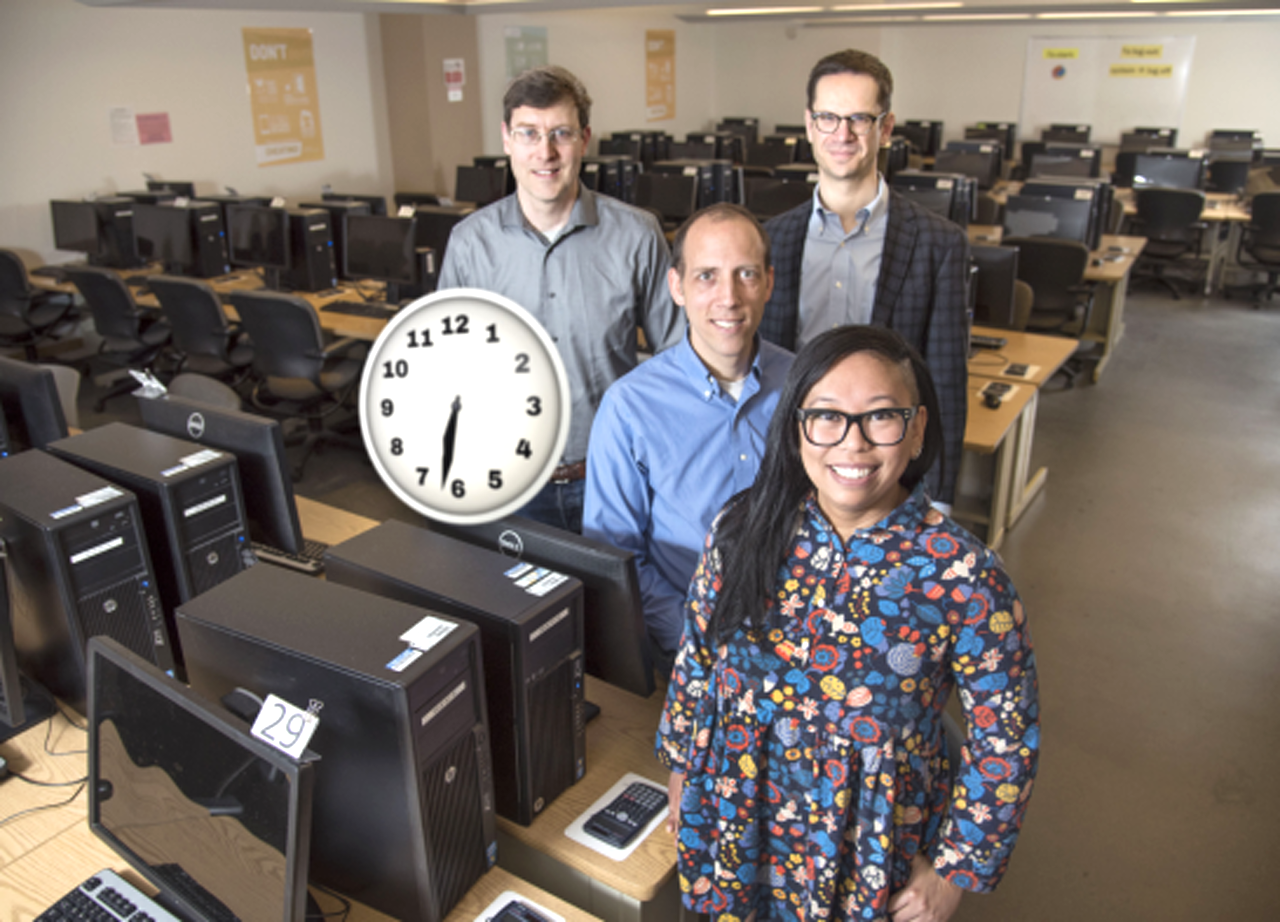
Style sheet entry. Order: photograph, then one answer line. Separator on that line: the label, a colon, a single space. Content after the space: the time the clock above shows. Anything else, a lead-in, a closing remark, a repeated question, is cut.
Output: 6:32
